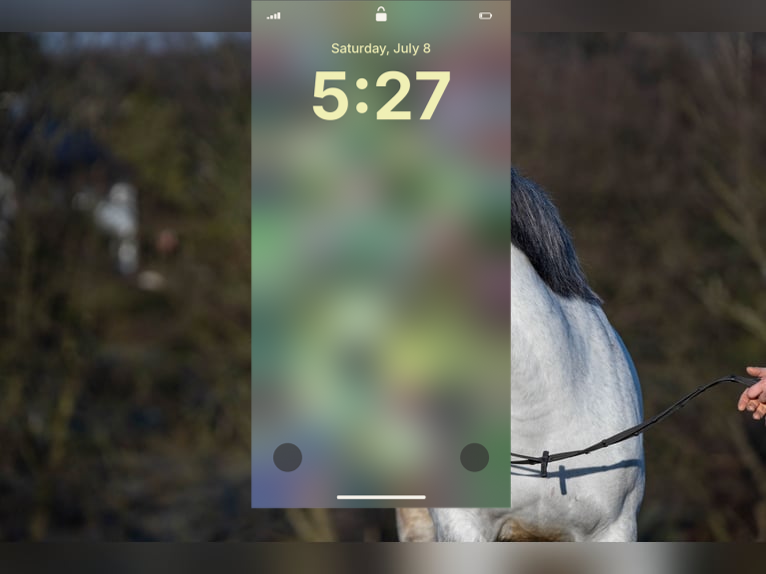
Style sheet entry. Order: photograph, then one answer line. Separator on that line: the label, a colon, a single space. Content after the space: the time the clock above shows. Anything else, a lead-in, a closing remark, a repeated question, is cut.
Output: 5:27
